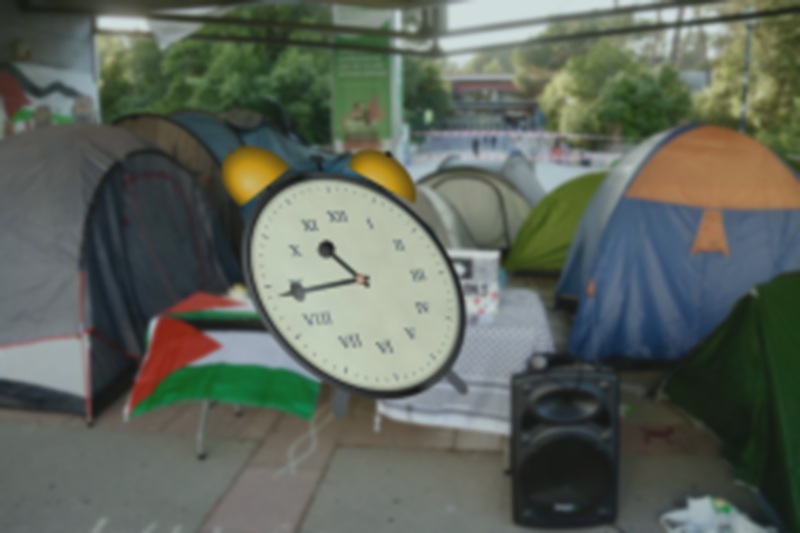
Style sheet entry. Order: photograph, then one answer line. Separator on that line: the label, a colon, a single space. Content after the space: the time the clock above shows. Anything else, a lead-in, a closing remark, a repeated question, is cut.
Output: 10:44
